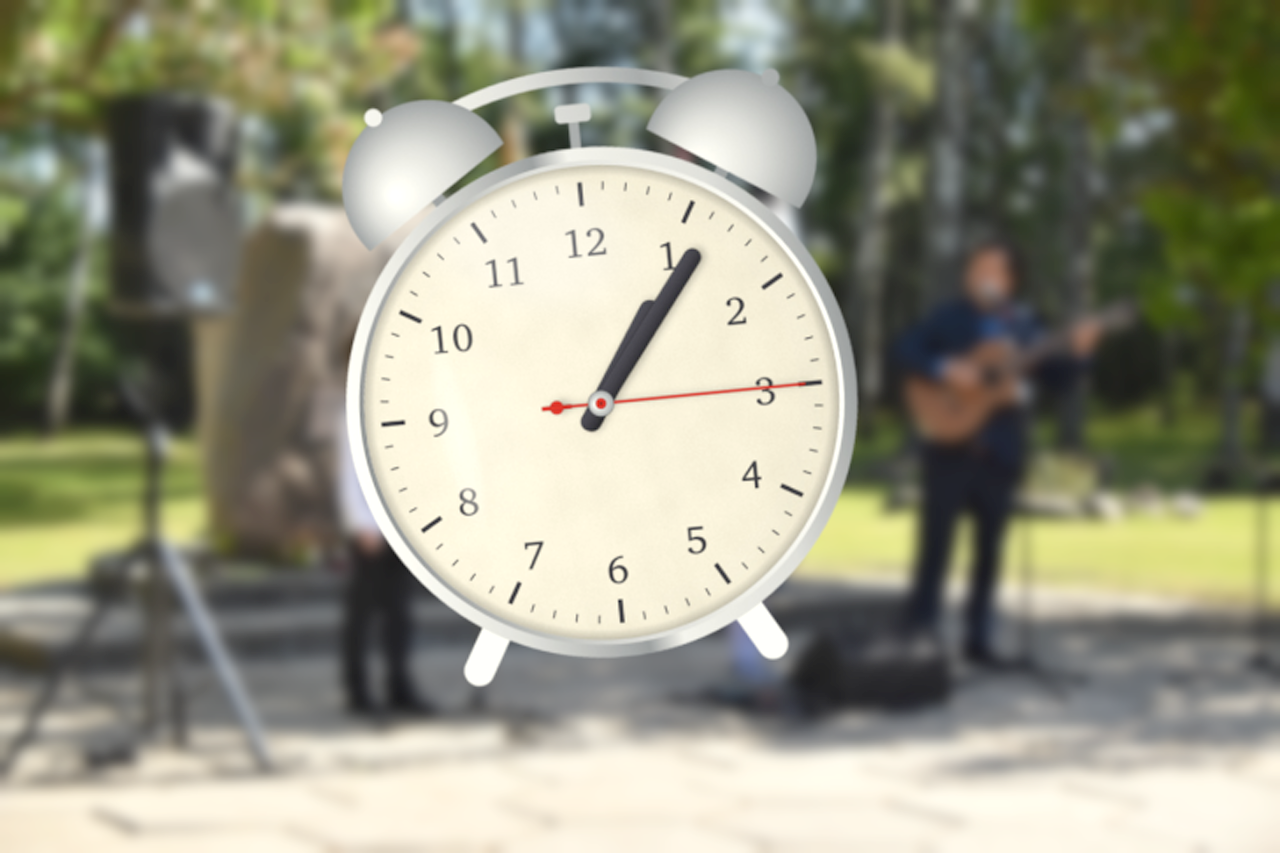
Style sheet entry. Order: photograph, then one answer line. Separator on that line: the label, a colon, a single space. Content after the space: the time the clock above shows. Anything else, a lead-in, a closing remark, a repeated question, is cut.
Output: 1:06:15
